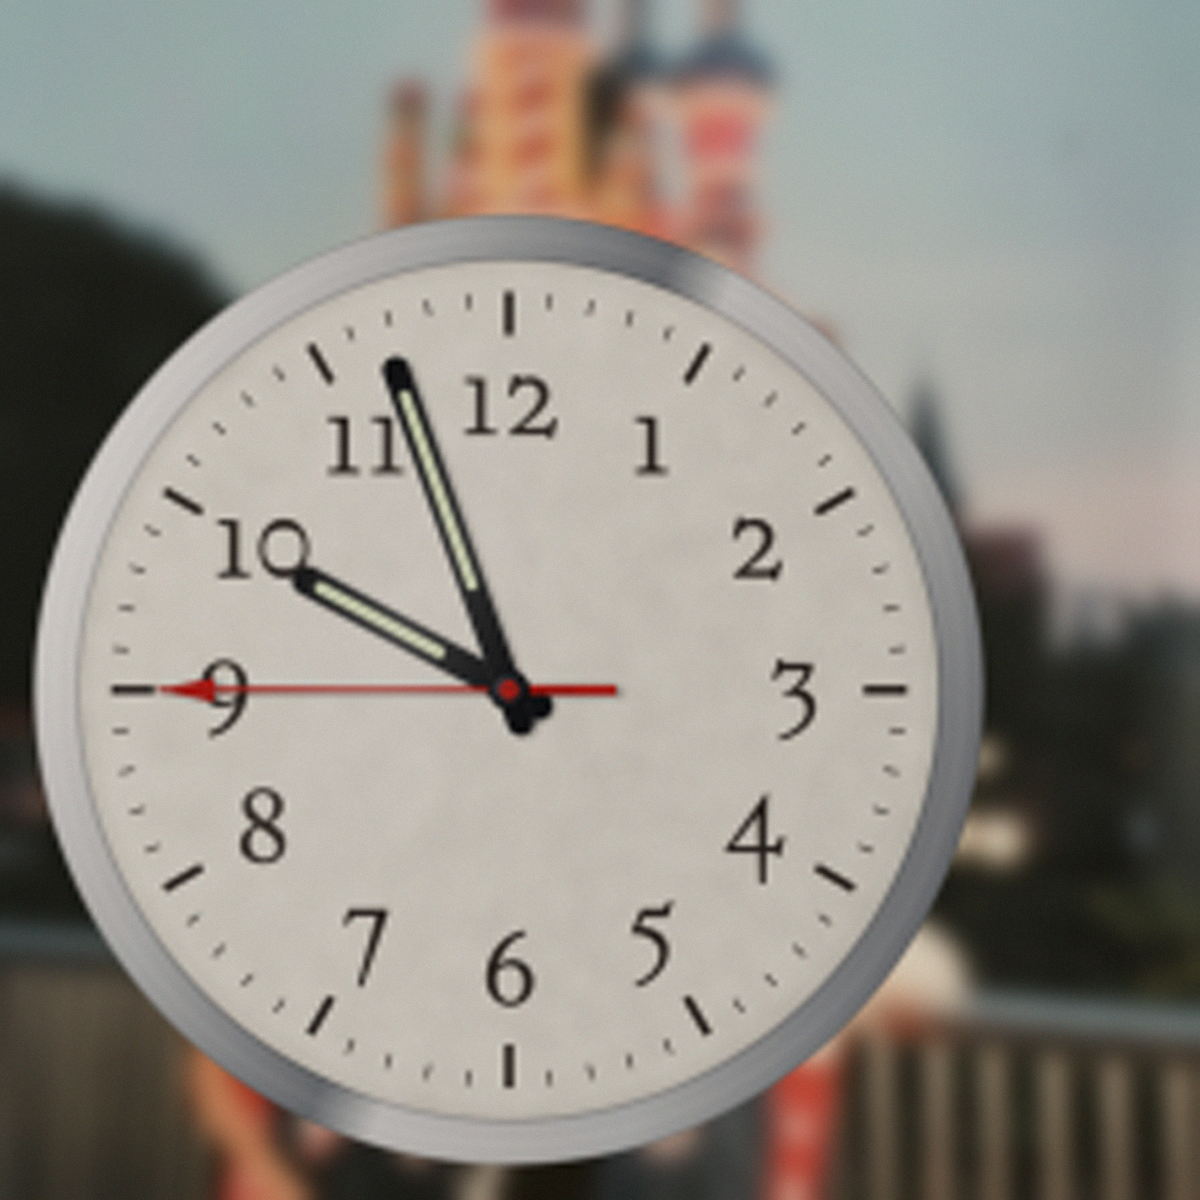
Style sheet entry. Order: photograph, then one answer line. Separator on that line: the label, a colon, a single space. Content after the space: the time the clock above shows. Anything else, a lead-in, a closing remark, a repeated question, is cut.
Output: 9:56:45
